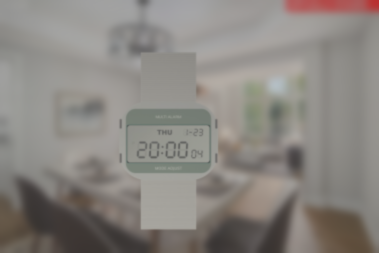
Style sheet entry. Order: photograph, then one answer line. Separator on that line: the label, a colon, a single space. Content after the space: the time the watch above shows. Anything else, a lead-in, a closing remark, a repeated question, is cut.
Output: 20:00
